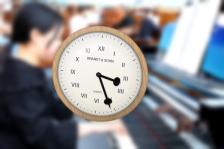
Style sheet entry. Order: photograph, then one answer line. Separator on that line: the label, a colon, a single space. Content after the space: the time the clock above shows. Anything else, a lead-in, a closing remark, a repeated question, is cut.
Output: 3:26
